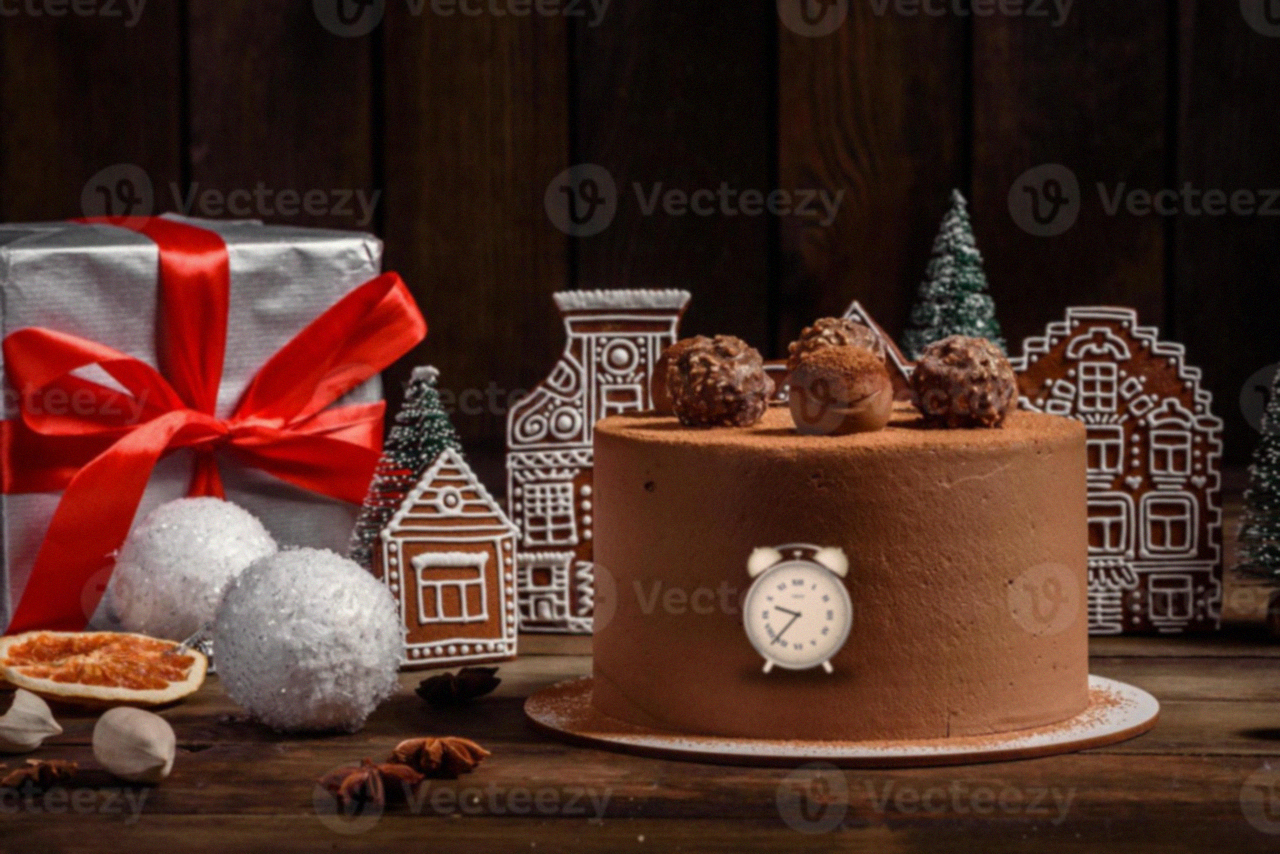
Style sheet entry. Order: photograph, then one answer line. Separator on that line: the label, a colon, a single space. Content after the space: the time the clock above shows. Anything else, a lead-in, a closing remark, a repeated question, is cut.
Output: 9:37
